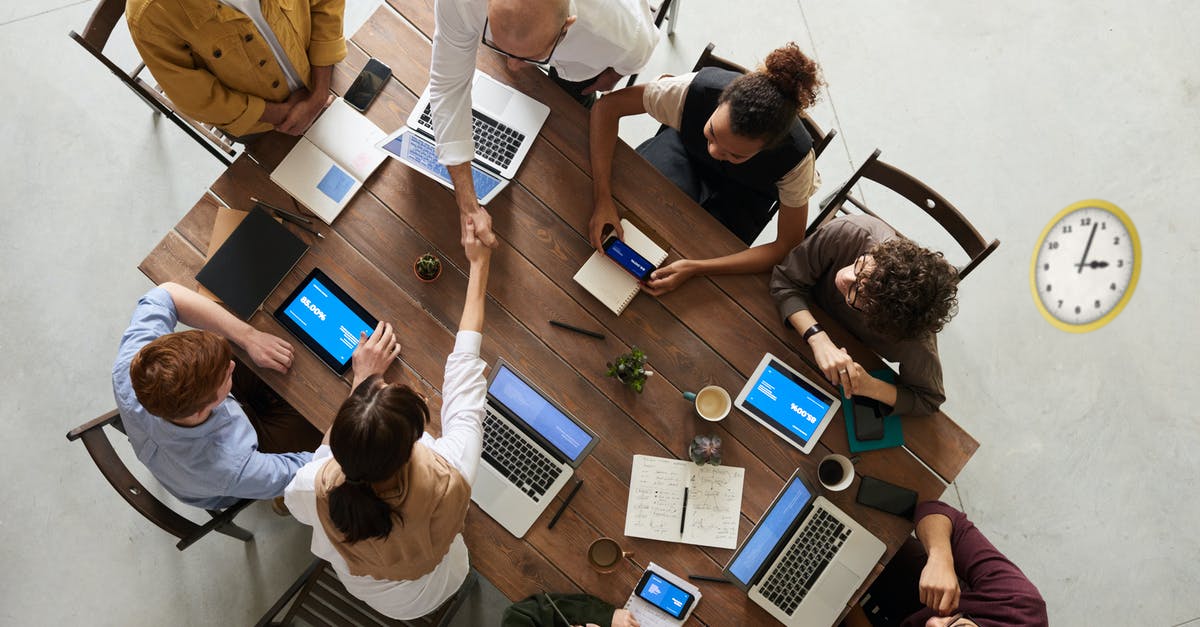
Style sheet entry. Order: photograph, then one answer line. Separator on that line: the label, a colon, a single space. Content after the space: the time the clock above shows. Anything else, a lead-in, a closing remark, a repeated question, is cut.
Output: 3:03
